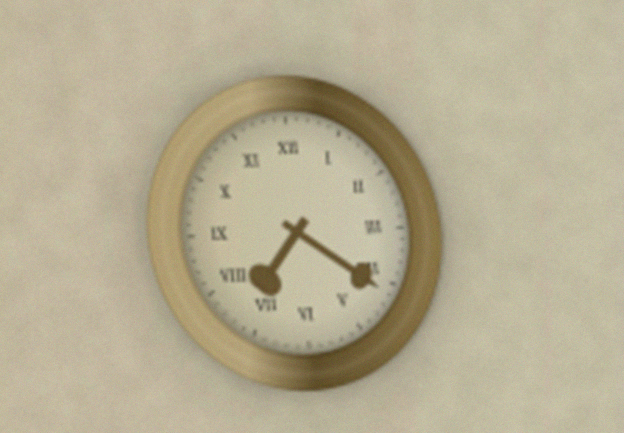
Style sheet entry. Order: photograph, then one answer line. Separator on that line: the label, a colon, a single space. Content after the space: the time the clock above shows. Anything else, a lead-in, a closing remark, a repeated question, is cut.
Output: 7:21
